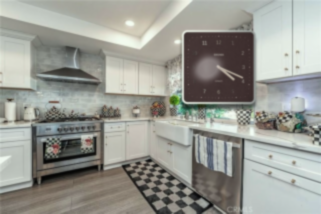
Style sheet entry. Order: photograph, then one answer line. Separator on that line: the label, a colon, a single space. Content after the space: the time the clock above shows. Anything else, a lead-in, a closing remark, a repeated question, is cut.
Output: 4:19
